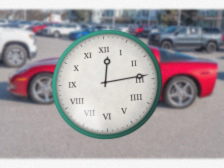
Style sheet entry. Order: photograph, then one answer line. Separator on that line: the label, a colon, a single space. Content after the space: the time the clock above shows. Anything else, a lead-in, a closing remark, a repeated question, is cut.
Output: 12:14
